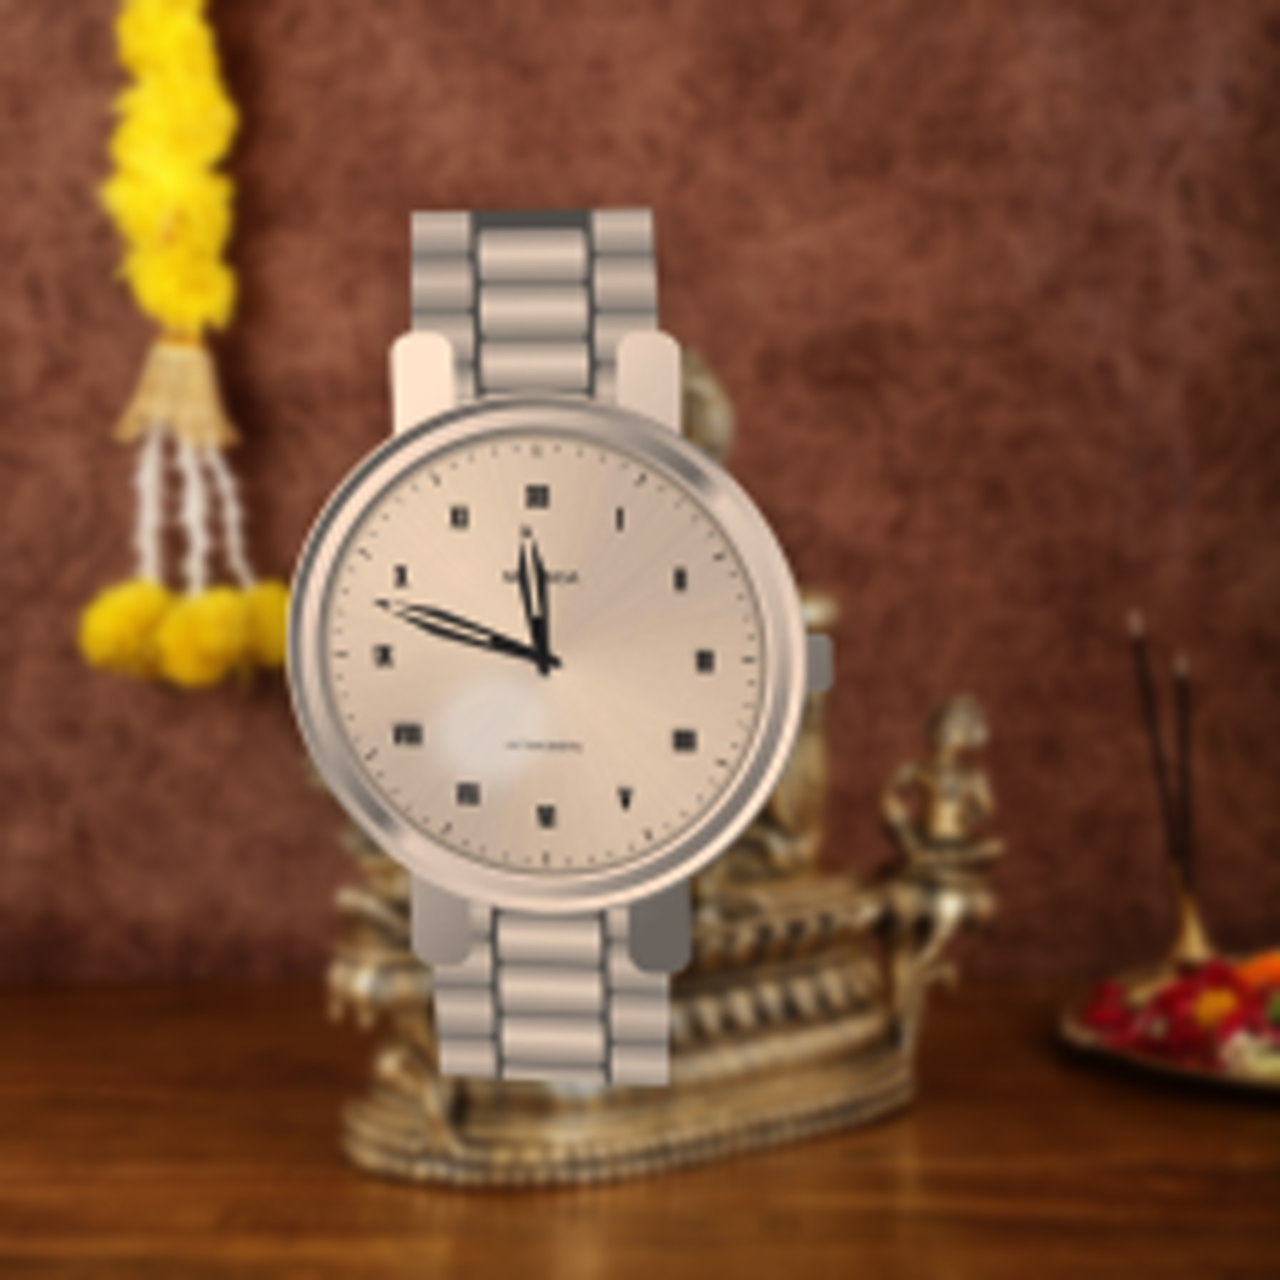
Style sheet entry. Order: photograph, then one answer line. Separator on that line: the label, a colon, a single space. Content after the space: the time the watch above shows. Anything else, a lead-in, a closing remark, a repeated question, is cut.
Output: 11:48
